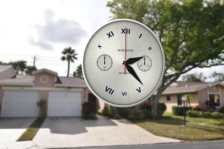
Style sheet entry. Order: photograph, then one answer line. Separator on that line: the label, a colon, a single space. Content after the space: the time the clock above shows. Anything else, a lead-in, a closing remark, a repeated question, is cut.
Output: 2:23
